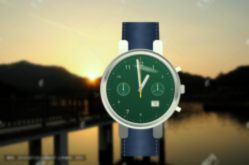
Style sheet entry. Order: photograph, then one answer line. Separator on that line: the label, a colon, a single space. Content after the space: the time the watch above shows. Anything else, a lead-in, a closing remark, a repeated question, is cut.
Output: 12:59
